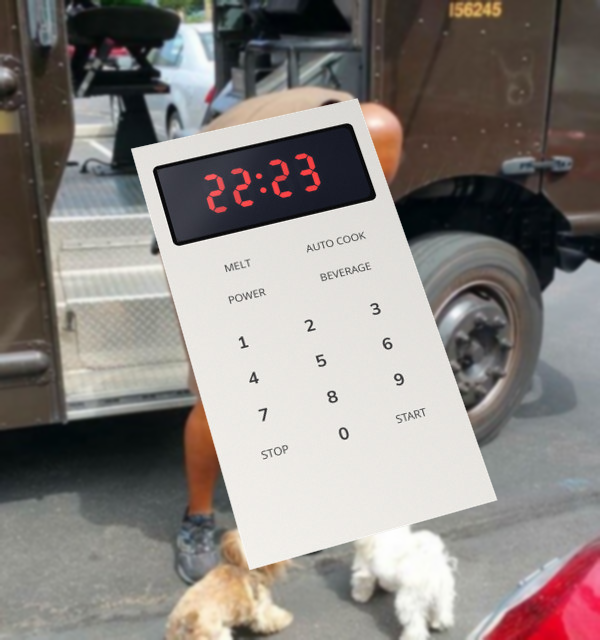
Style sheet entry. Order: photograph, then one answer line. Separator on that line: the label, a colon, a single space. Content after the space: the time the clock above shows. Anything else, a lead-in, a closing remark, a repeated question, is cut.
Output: 22:23
